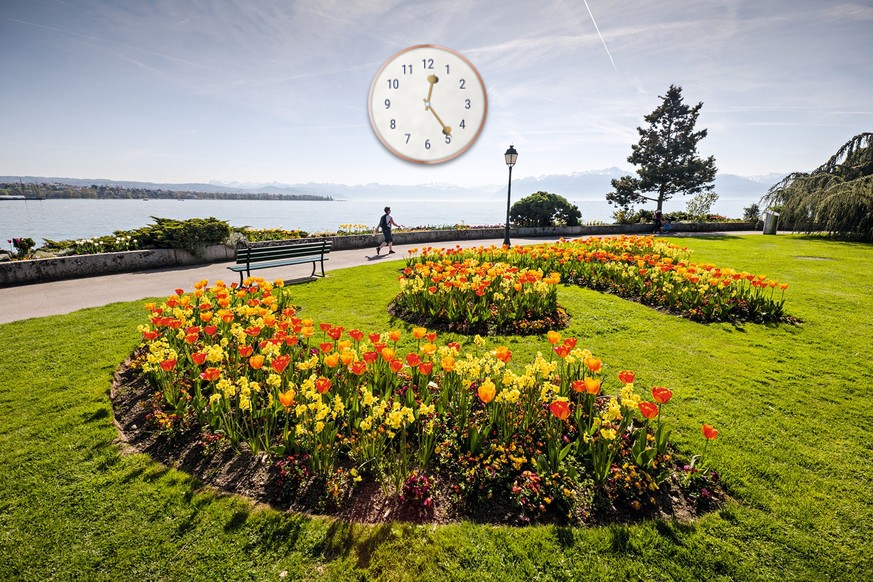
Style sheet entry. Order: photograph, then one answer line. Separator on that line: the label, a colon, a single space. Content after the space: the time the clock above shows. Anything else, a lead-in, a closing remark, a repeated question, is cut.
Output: 12:24
